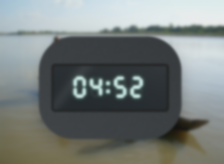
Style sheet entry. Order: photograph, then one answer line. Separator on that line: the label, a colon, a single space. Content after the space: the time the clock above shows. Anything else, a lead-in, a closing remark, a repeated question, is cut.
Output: 4:52
